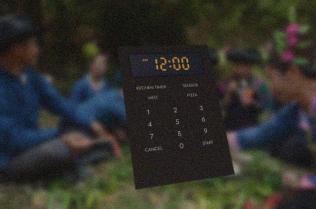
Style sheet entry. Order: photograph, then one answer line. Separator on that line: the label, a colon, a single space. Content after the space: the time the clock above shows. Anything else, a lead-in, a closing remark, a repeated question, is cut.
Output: 12:00
